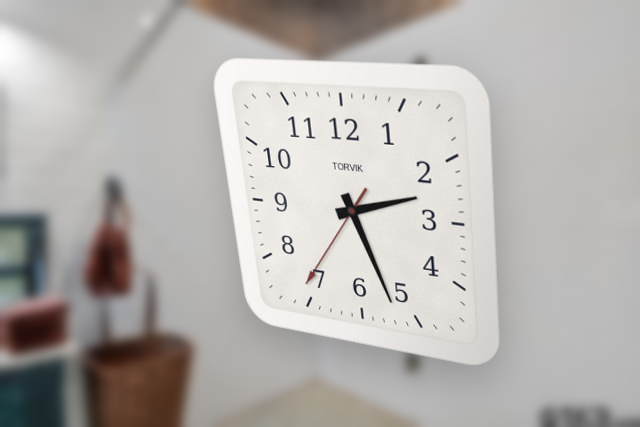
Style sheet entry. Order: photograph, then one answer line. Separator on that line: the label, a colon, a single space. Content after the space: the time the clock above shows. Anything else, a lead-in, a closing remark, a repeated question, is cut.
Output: 2:26:36
